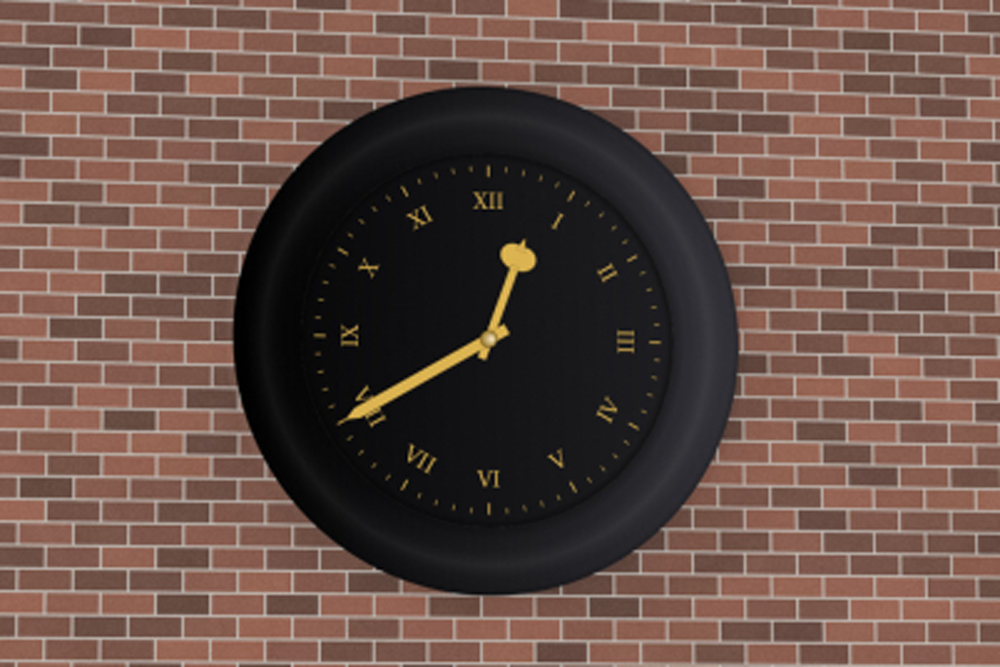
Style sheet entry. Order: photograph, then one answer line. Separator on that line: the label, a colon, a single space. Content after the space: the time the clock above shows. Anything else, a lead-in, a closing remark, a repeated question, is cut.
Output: 12:40
